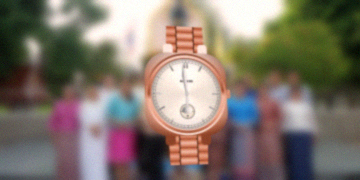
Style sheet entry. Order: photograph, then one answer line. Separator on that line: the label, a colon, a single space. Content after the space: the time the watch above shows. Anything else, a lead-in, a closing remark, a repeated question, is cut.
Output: 5:59
